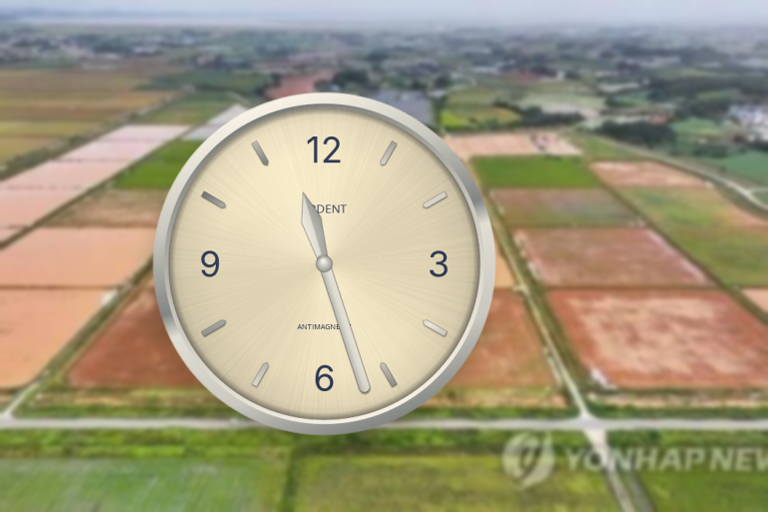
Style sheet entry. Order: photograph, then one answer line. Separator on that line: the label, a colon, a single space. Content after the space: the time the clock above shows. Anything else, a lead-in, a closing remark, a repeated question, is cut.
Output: 11:27
